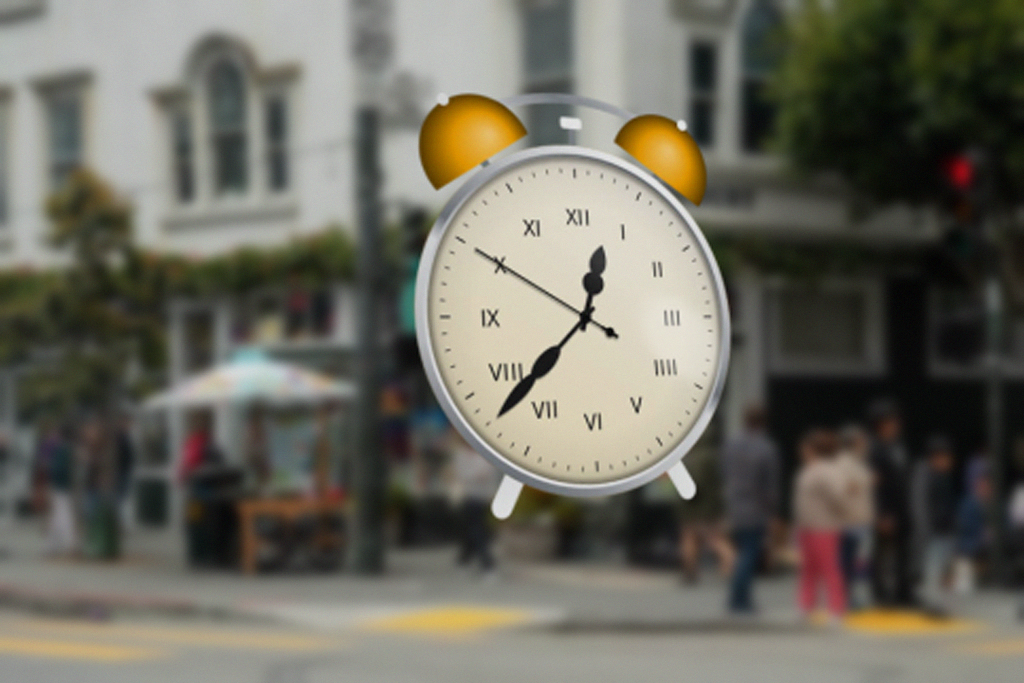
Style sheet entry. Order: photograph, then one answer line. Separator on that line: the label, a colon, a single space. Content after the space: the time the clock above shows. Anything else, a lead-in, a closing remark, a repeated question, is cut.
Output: 12:37:50
